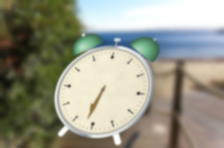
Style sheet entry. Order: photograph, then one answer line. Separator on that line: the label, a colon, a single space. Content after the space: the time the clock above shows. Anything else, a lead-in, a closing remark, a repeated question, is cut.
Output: 6:32
